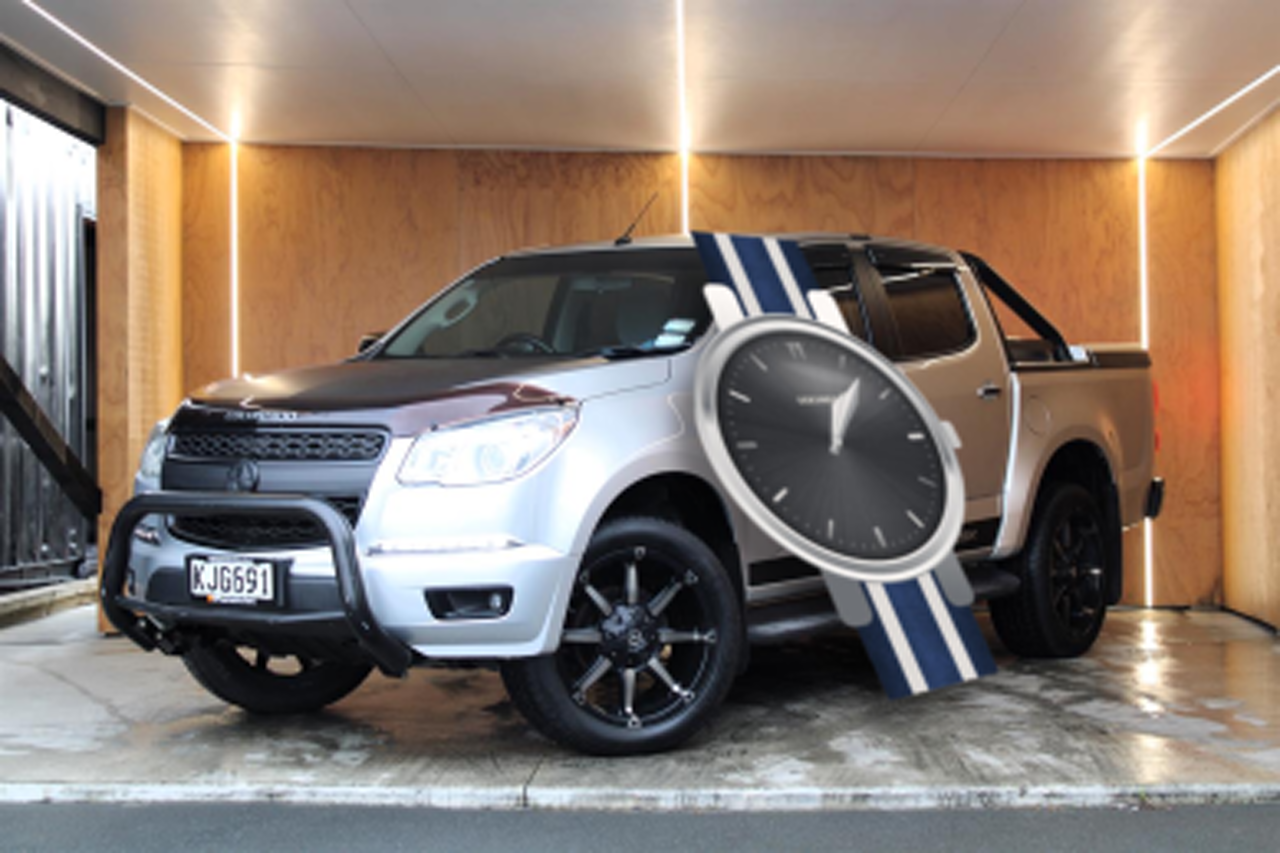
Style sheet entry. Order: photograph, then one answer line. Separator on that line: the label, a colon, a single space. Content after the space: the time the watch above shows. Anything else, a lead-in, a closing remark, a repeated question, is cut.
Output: 1:07
